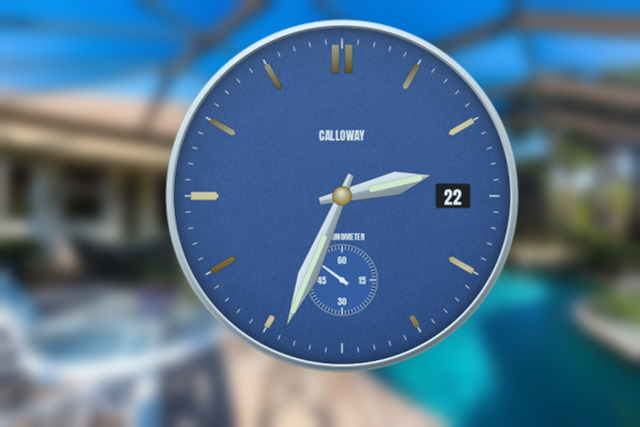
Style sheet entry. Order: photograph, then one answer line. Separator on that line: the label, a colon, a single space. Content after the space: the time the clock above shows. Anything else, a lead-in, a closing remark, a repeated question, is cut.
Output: 2:33:51
